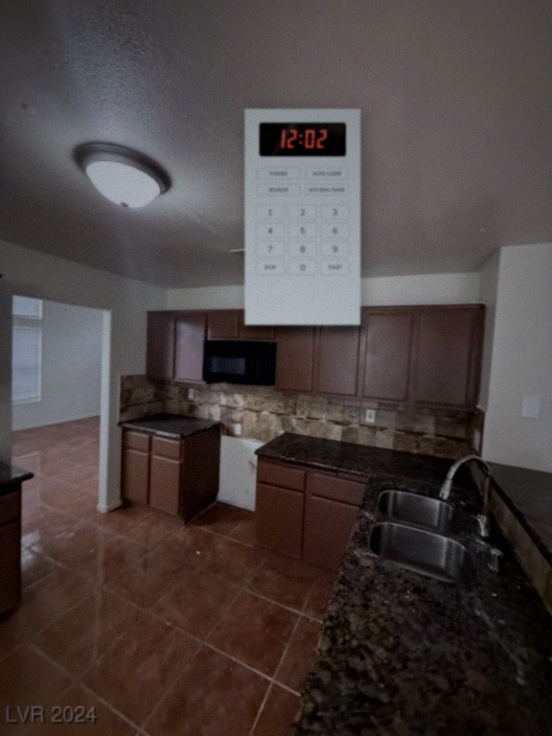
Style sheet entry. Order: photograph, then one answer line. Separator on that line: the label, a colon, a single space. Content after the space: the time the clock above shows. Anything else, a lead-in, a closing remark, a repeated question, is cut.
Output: 12:02
